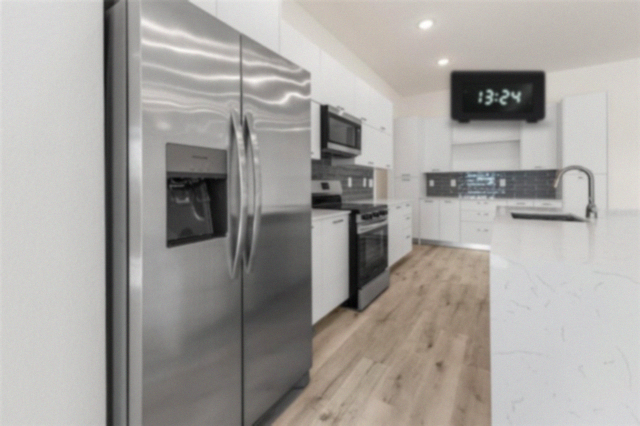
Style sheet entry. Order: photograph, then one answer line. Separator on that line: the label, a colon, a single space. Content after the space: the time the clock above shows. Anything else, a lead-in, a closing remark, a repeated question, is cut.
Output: 13:24
